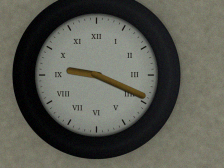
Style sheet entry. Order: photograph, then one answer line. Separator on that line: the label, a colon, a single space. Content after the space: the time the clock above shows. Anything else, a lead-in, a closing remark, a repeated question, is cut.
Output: 9:19
